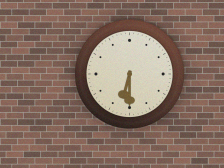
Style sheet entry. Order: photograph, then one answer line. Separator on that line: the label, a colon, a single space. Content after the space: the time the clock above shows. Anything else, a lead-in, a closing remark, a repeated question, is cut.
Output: 6:30
